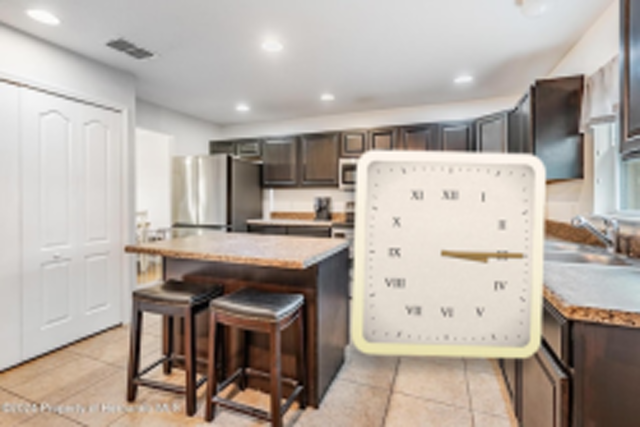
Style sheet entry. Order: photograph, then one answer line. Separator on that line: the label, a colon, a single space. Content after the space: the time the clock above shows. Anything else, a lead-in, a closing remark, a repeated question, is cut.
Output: 3:15
